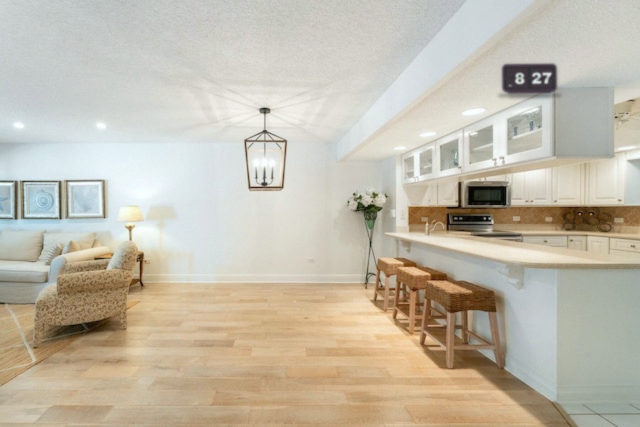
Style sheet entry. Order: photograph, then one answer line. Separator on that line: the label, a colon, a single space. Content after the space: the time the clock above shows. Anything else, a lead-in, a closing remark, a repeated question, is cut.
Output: 8:27
